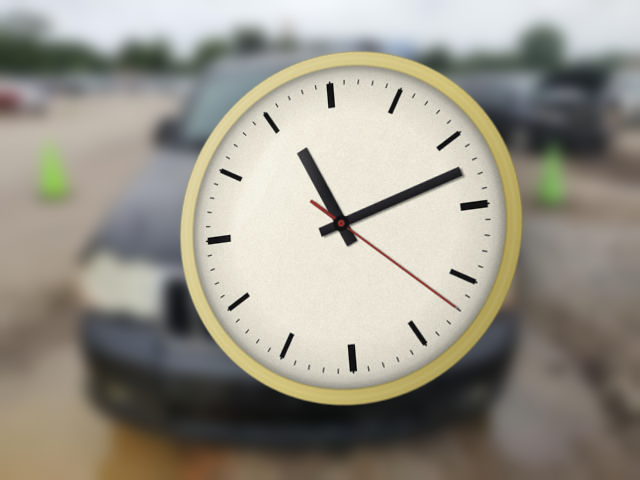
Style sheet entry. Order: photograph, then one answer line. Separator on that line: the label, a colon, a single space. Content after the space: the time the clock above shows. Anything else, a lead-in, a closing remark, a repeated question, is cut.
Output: 11:12:22
